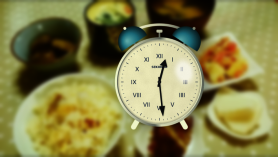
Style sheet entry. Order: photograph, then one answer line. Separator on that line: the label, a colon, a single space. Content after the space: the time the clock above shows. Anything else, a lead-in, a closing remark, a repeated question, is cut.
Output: 12:29
